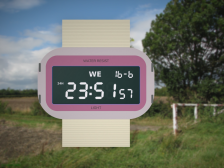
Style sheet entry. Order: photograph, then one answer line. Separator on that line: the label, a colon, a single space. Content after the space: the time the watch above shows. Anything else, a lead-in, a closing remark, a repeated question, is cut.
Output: 23:51:57
